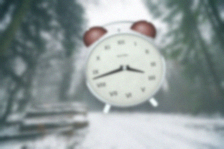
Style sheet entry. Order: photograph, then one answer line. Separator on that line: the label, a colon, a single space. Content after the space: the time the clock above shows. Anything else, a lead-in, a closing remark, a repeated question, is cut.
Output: 3:43
